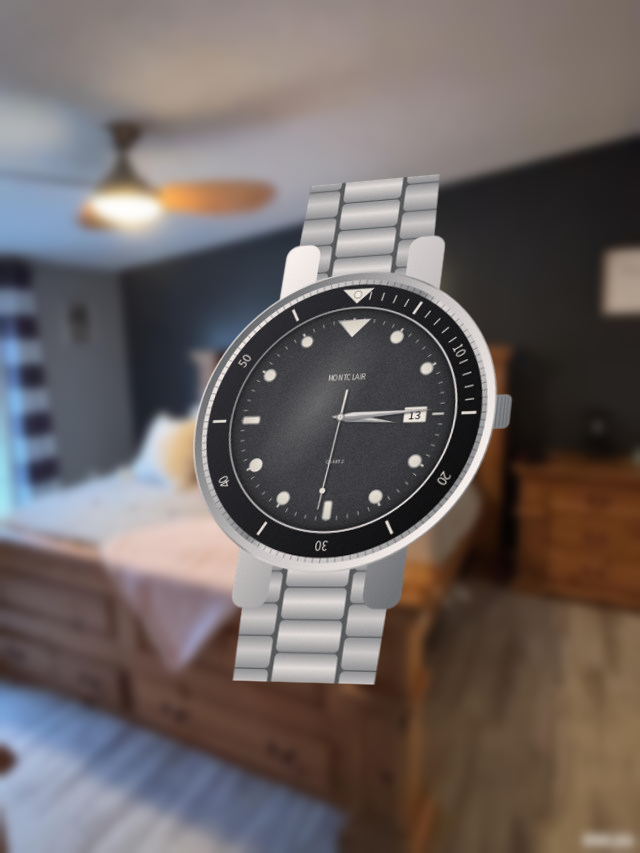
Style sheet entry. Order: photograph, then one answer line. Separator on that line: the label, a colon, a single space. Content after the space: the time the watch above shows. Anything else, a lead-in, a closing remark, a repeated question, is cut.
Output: 3:14:31
